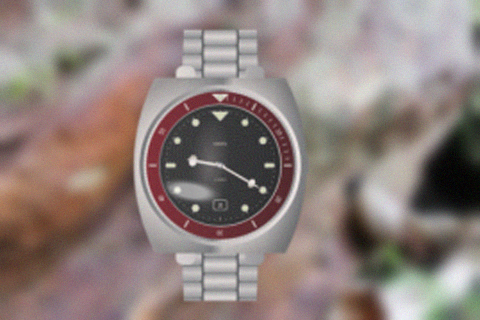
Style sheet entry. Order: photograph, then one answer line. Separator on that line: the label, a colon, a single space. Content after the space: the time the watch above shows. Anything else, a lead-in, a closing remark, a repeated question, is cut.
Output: 9:20
